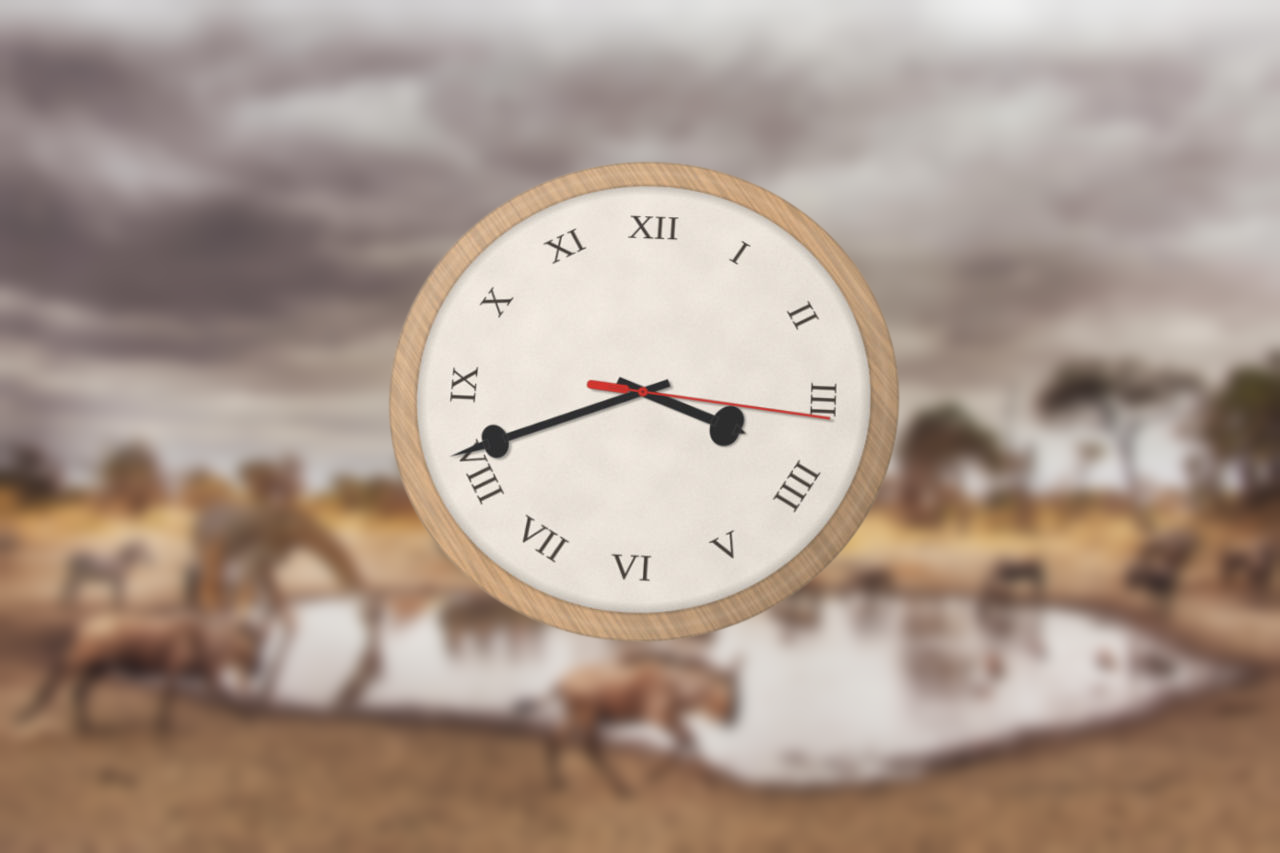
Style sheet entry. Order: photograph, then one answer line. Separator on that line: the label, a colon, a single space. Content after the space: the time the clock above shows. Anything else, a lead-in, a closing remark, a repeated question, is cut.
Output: 3:41:16
